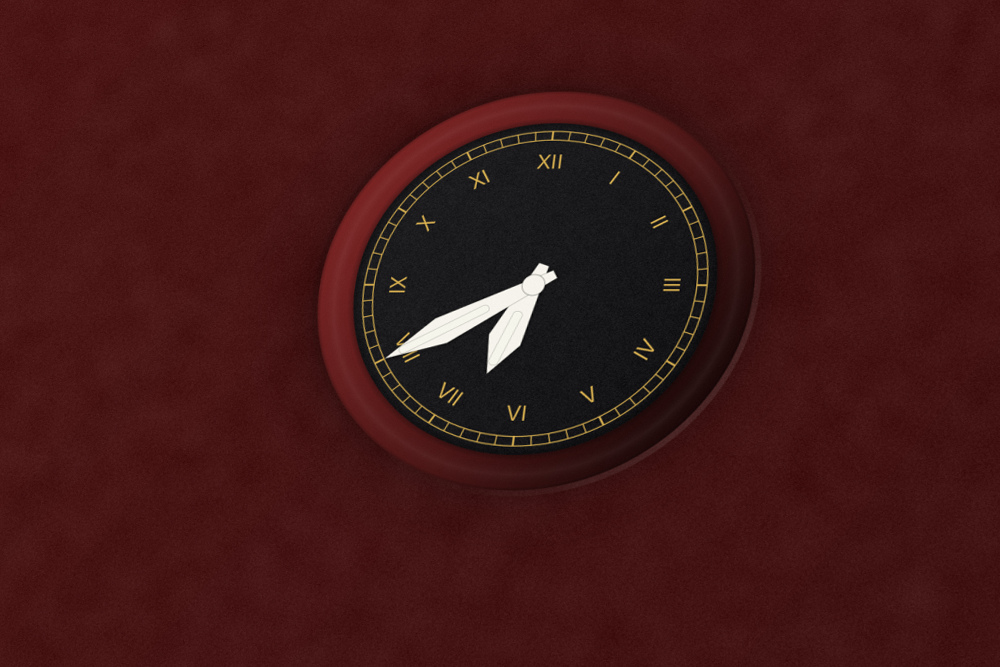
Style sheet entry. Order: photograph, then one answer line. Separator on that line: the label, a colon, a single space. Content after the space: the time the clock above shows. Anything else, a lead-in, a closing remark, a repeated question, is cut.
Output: 6:40
